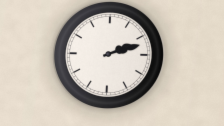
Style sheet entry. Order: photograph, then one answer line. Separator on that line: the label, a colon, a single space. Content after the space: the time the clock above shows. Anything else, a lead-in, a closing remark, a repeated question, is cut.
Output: 2:12
